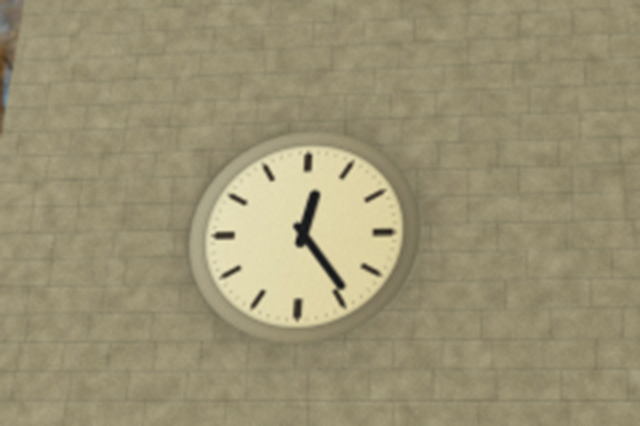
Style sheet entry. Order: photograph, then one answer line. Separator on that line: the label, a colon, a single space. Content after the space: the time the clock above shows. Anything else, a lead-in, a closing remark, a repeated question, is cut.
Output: 12:24
